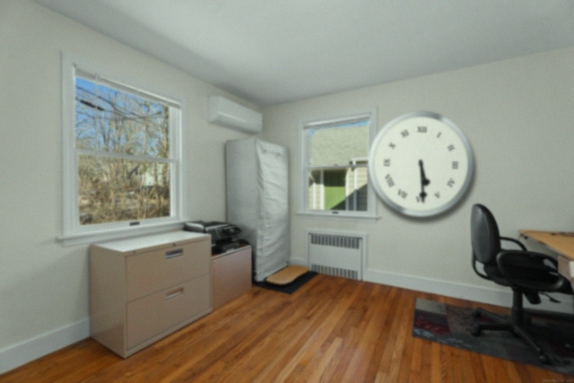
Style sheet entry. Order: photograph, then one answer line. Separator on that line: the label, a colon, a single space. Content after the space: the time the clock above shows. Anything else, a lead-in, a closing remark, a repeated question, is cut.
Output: 5:29
